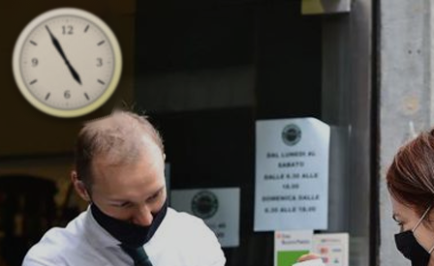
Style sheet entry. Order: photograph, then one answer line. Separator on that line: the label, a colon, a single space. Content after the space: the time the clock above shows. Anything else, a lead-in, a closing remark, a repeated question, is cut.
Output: 4:55
